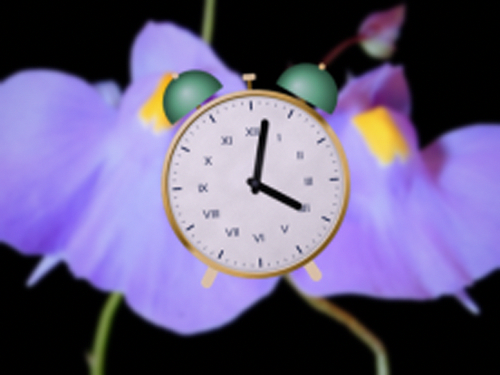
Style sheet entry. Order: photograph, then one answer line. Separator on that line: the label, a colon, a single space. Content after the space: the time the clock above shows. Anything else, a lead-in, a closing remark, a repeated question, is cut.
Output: 4:02
